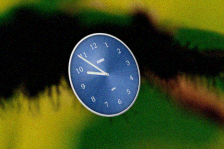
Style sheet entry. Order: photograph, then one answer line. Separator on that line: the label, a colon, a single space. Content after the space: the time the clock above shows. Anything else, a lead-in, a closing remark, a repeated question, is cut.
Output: 9:54
